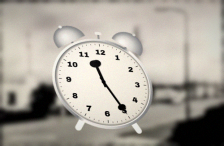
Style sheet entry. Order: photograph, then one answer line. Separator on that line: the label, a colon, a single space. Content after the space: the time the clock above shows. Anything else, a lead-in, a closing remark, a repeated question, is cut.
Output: 11:25
